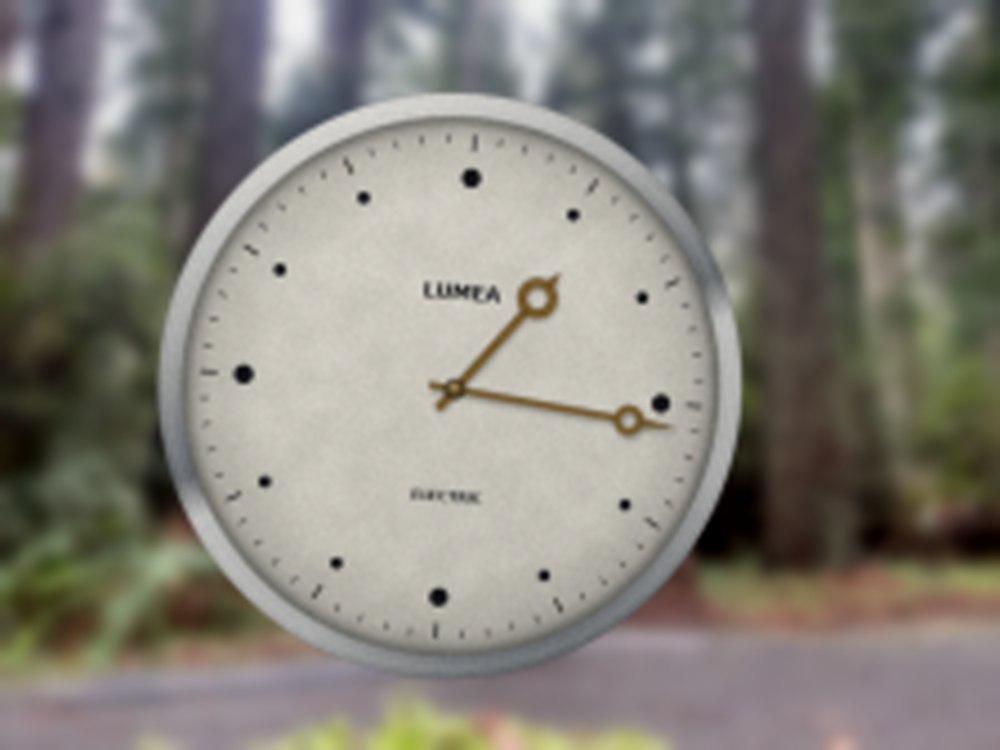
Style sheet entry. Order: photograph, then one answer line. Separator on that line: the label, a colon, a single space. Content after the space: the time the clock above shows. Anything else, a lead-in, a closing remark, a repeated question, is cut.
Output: 1:16
